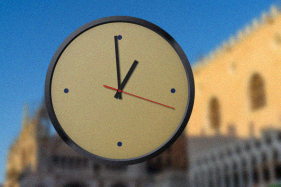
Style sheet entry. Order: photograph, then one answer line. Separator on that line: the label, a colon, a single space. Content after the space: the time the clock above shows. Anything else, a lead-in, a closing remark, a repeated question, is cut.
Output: 12:59:18
